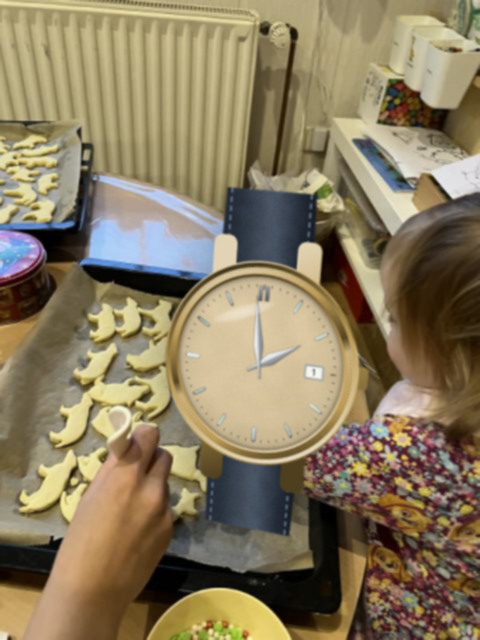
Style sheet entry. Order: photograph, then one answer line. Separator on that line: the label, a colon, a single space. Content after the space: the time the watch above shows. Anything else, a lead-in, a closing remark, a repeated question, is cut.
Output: 1:59
